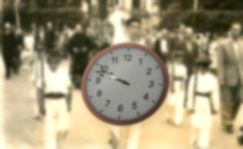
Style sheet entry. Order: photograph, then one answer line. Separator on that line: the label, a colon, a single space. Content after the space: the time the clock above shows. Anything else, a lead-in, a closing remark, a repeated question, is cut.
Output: 9:48
